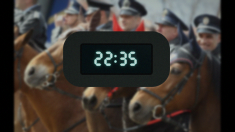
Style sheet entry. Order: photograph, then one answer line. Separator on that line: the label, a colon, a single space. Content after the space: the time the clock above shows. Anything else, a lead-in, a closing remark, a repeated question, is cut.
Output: 22:35
